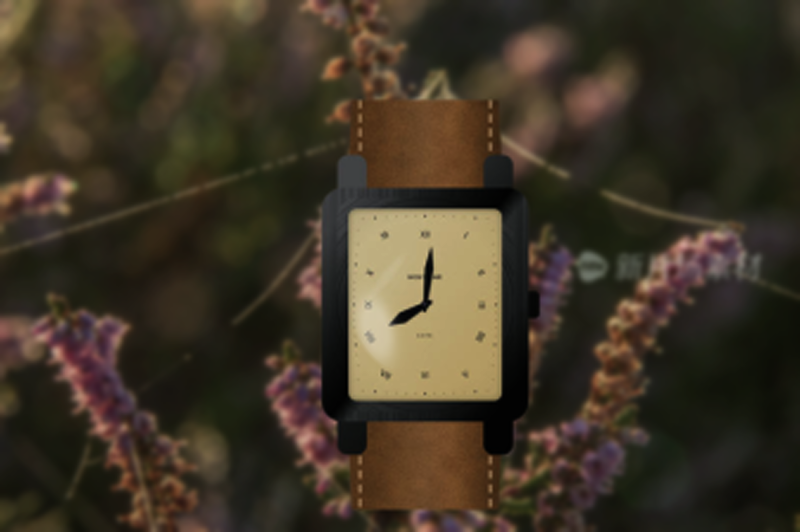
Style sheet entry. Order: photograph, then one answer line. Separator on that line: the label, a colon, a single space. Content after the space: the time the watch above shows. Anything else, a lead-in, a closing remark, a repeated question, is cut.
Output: 8:01
